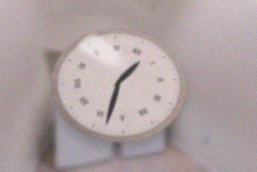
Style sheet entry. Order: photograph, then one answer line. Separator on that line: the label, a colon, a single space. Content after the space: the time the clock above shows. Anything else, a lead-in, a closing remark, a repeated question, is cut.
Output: 12:28
